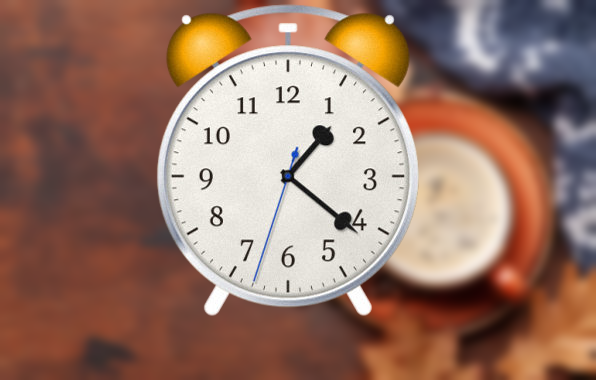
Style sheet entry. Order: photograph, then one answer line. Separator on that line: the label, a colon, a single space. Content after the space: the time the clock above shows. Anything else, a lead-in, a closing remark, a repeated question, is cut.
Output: 1:21:33
